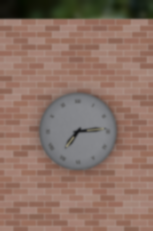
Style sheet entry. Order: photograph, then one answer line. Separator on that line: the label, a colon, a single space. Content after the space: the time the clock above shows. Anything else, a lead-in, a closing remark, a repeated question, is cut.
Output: 7:14
